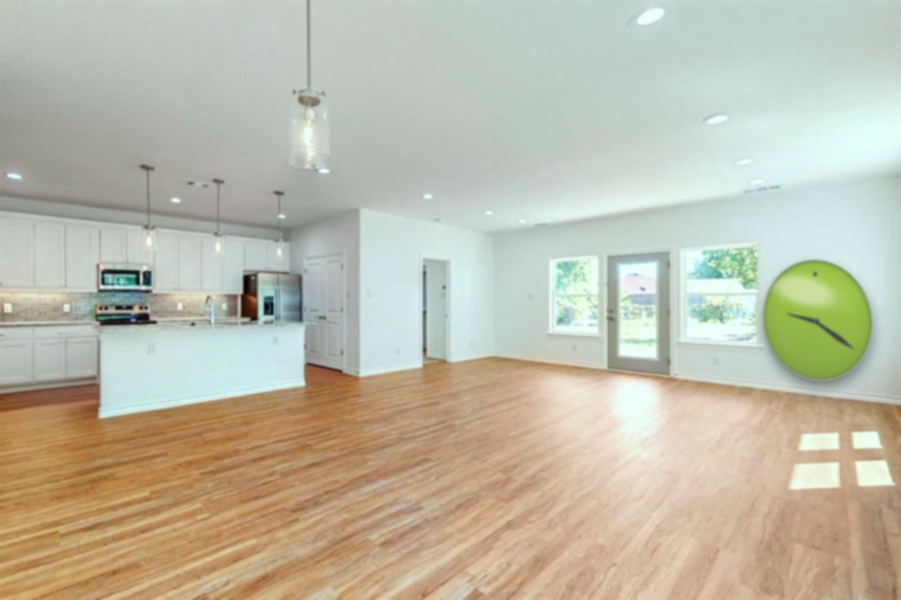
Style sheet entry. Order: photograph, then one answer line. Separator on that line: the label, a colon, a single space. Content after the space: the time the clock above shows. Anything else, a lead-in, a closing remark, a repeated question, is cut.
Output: 9:20
